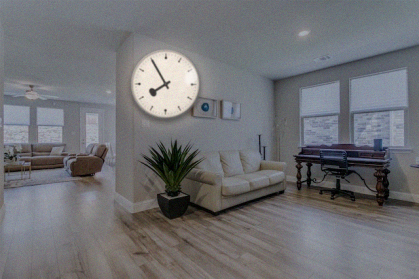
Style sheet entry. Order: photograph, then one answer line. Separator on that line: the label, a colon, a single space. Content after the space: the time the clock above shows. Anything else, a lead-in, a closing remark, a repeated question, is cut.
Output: 7:55
